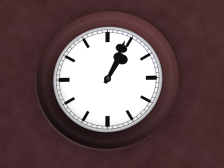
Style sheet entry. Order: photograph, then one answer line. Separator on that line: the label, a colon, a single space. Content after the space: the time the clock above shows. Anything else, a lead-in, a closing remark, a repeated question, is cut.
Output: 1:04
